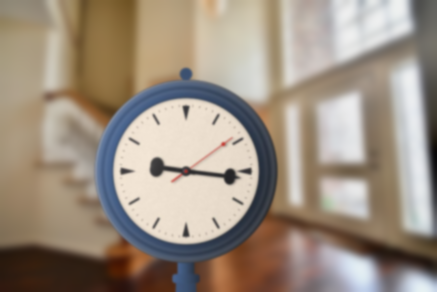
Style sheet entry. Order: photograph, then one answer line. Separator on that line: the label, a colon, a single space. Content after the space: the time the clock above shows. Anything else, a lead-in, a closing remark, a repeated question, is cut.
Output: 9:16:09
